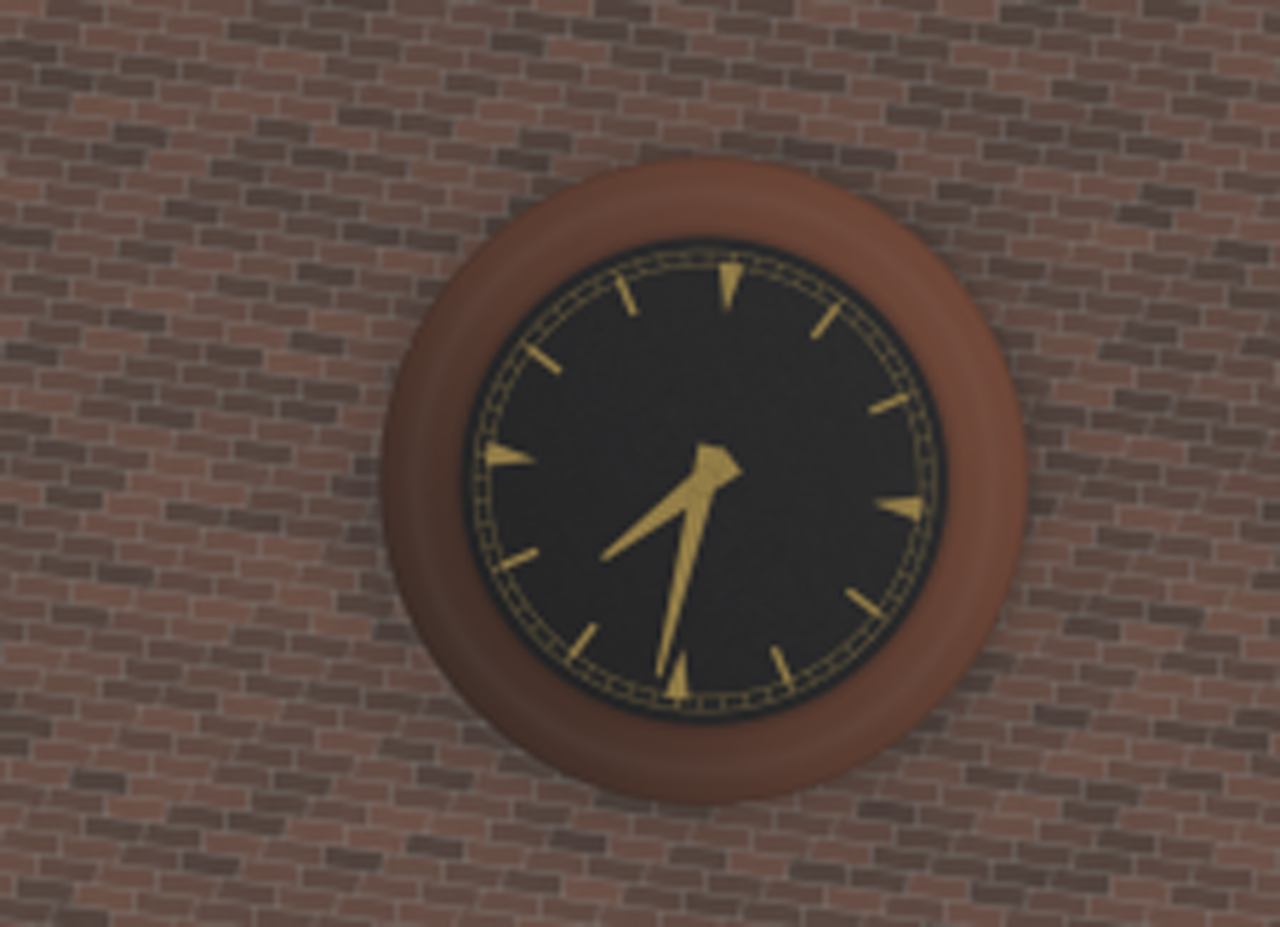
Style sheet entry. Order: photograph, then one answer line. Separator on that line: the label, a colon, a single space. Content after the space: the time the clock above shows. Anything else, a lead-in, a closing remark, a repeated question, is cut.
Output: 7:31
